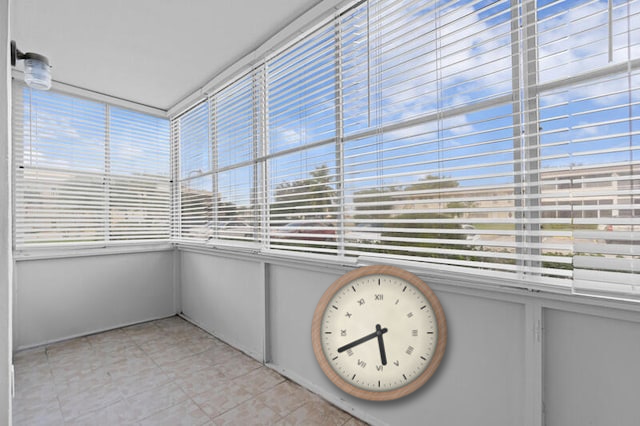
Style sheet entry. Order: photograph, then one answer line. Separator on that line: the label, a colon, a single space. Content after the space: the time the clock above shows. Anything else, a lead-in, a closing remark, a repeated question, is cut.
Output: 5:41
